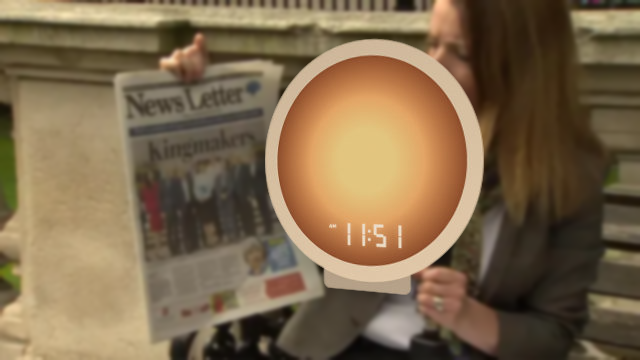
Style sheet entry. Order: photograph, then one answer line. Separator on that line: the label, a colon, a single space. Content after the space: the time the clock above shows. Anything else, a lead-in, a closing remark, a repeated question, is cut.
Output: 11:51
